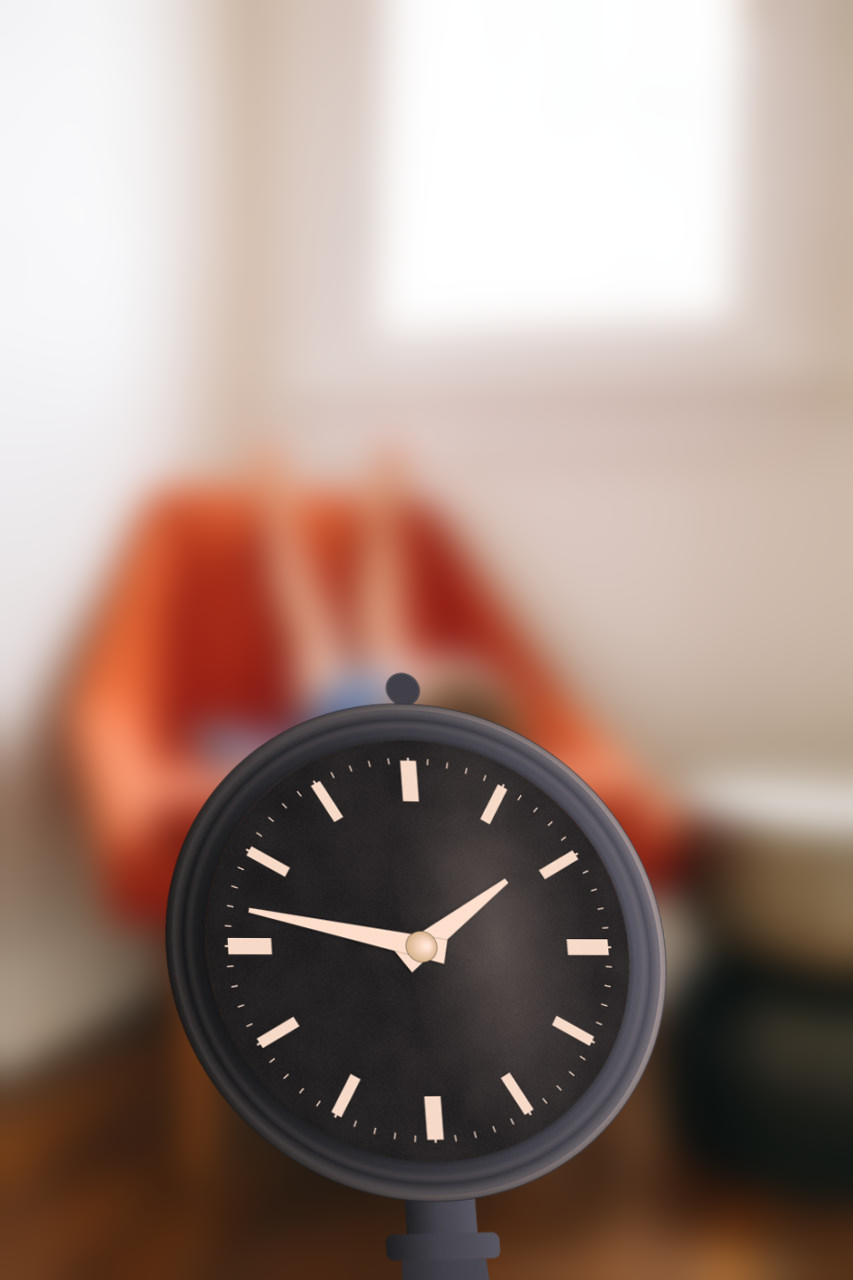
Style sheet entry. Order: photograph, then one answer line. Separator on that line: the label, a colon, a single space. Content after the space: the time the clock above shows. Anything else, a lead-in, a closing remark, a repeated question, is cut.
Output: 1:47
